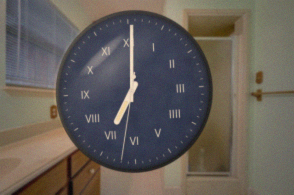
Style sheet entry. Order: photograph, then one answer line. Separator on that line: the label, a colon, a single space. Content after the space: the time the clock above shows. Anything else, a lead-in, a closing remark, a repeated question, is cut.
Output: 7:00:32
